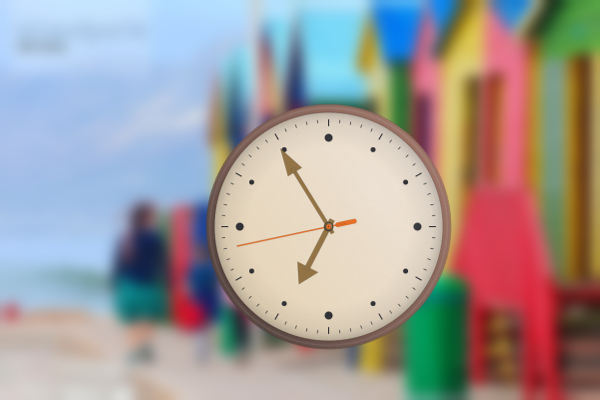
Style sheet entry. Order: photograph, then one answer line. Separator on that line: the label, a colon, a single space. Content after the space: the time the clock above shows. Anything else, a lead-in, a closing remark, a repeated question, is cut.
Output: 6:54:43
